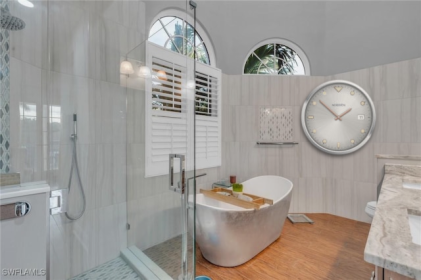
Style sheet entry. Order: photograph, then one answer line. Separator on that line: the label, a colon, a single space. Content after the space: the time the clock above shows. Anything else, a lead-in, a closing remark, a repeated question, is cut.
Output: 1:52
